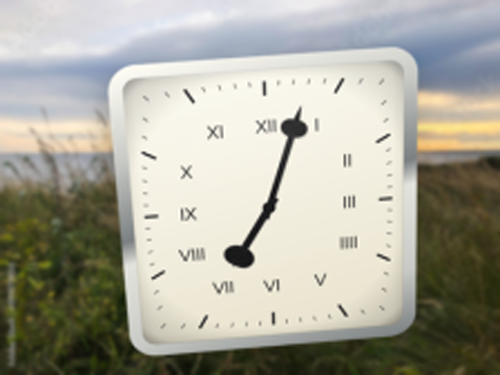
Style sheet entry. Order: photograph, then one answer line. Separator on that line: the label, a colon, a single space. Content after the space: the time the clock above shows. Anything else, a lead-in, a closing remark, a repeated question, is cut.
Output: 7:03
